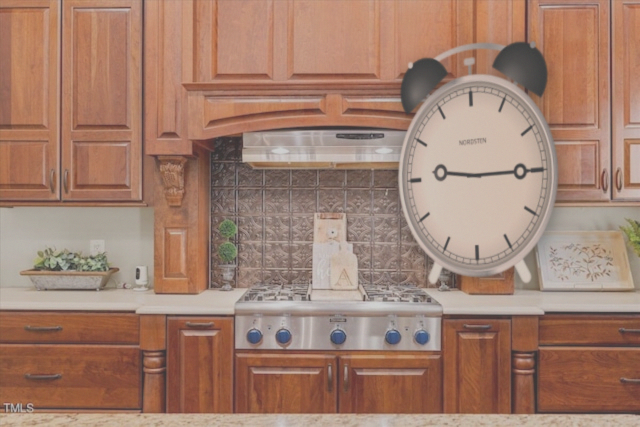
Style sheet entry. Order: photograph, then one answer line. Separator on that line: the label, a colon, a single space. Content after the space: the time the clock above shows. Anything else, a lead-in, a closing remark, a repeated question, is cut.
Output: 9:15
